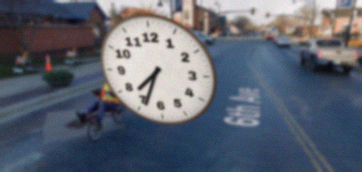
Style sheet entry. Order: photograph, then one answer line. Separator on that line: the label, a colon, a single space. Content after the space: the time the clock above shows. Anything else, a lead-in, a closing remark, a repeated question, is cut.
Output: 7:34
